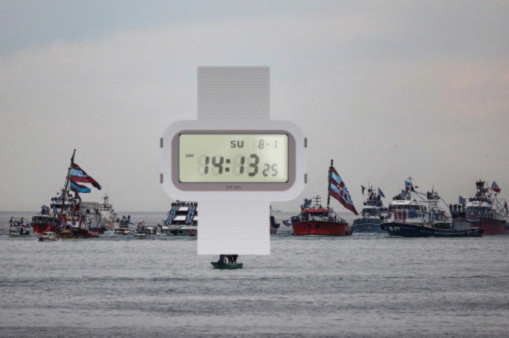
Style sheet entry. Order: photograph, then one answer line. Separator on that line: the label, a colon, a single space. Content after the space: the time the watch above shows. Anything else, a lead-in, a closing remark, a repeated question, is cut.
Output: 14:13:25
